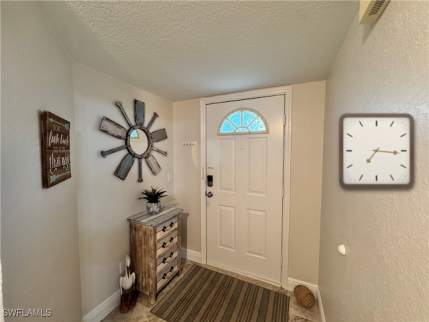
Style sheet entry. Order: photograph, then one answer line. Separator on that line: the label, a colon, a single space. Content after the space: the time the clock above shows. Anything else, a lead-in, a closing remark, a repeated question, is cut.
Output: 7:16
